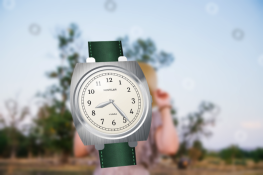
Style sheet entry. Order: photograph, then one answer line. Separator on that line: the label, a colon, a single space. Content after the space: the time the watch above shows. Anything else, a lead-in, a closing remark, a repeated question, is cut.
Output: 8:24
